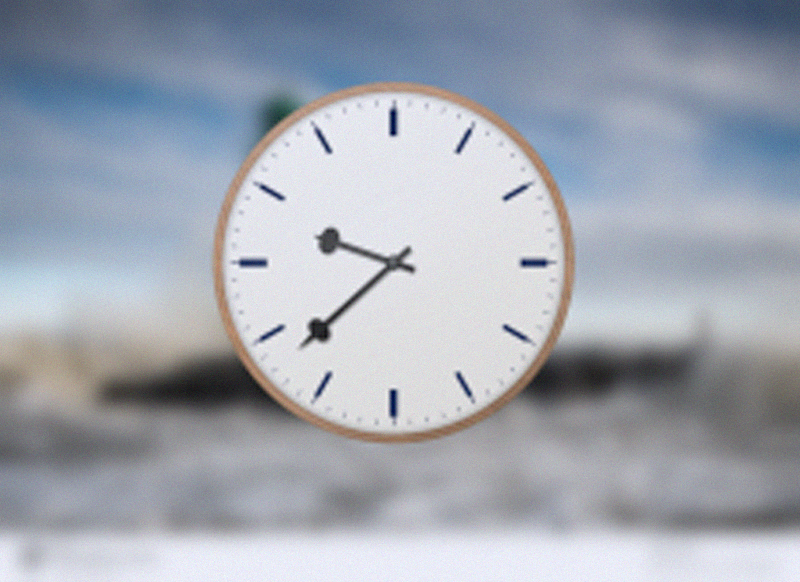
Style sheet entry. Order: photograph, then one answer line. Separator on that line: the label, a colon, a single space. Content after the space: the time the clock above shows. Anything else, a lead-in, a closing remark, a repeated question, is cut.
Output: 9:38
